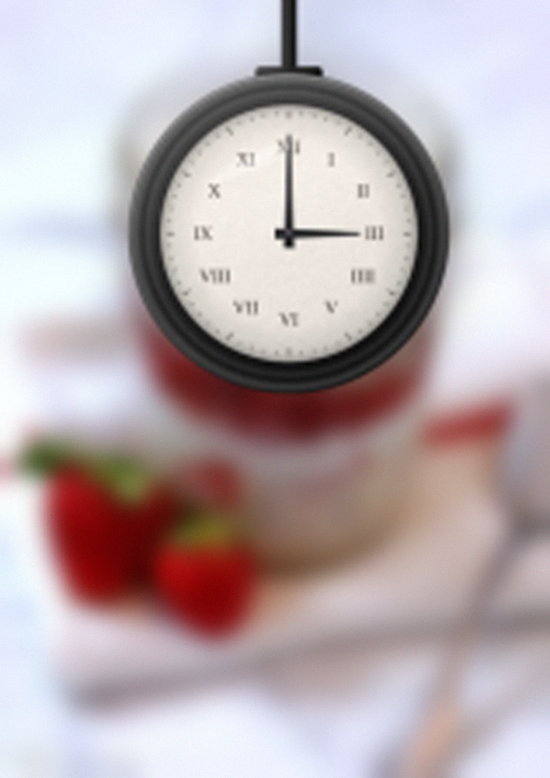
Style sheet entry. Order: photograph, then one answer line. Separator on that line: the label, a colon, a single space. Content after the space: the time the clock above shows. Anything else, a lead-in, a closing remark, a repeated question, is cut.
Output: 3:00
